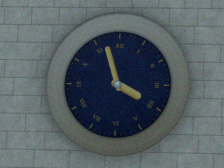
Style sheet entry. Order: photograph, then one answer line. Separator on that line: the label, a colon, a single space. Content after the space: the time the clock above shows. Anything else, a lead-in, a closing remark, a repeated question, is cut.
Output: 3:57
